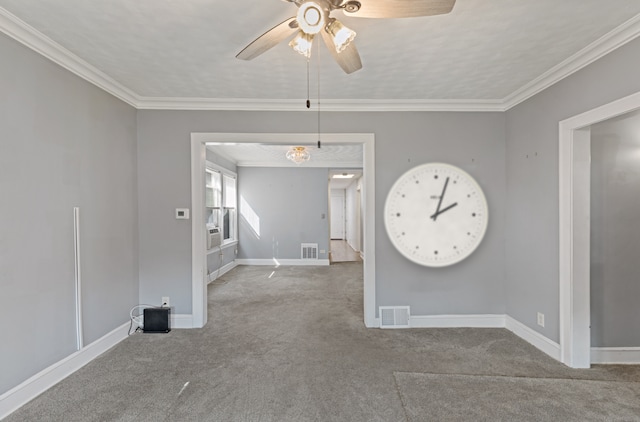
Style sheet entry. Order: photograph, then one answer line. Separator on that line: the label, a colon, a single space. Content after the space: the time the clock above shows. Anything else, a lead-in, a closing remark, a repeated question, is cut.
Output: 2:03
